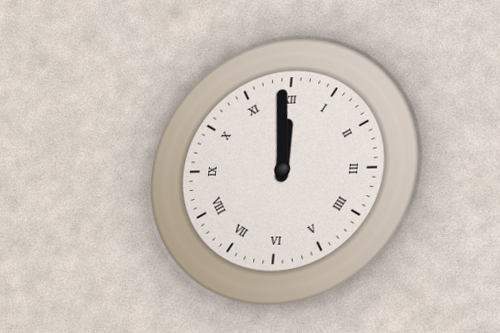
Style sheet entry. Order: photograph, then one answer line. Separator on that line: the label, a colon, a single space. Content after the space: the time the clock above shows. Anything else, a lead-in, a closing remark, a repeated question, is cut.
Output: 11:59
